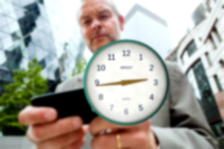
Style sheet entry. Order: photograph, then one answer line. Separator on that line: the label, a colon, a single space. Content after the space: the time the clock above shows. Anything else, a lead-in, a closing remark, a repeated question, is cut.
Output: 2:44
